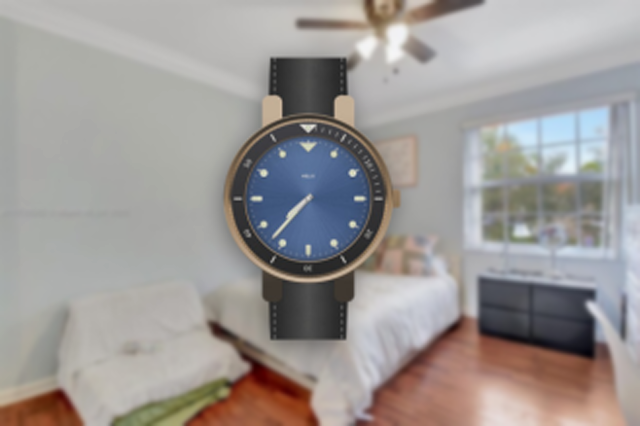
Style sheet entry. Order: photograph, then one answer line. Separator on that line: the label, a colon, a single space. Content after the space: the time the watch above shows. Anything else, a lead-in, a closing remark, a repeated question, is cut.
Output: 7:37
